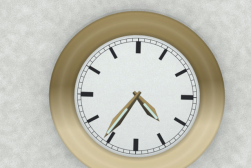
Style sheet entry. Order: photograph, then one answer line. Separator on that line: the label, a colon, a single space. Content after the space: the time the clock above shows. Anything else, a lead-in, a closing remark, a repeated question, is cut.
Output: 4:36
